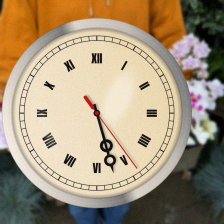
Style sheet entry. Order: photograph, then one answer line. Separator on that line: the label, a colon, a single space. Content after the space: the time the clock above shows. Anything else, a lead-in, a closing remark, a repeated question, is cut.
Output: 5:27:24
